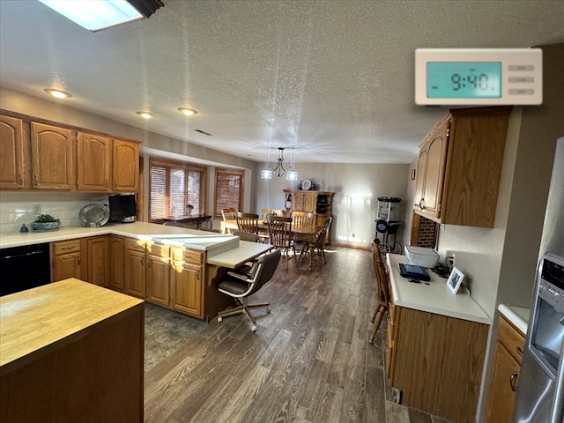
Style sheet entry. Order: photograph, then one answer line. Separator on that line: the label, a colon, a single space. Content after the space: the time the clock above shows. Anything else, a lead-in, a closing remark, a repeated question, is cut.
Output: 9:40
